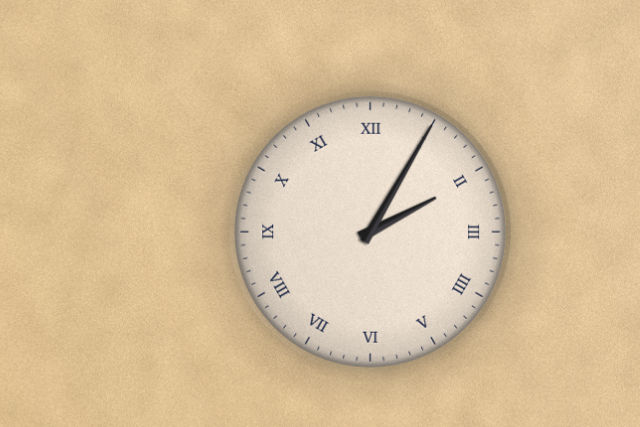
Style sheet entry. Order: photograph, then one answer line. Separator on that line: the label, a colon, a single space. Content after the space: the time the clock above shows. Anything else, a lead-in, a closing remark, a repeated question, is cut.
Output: 2:05
